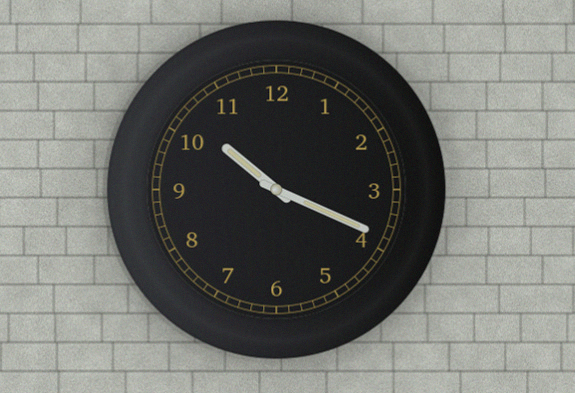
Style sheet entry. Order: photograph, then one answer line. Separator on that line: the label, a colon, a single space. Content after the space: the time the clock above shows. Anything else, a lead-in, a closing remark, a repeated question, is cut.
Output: 10:19
